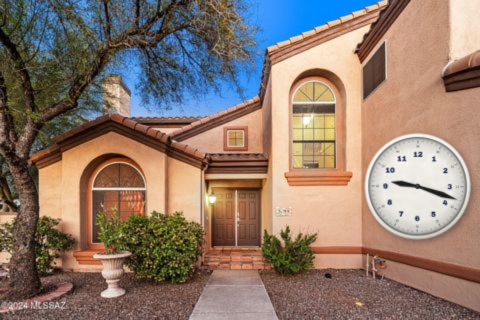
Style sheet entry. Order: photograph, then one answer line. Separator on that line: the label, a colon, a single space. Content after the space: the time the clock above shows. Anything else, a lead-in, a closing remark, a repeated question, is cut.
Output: 9:18
